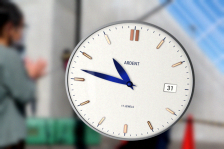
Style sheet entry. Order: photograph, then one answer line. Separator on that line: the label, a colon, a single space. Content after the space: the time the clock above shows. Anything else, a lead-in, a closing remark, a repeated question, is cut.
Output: 10:47
